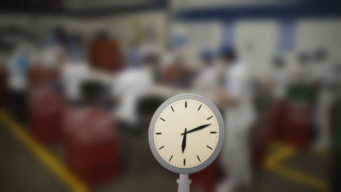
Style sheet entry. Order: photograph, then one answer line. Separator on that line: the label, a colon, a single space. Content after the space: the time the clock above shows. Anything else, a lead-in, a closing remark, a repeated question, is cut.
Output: 6:12
